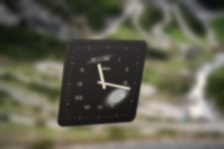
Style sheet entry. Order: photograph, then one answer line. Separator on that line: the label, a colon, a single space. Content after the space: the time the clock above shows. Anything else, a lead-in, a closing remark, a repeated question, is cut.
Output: 11:17
